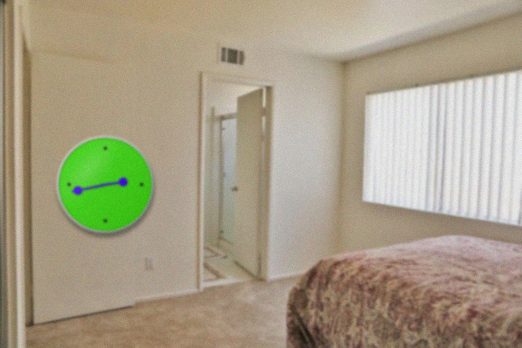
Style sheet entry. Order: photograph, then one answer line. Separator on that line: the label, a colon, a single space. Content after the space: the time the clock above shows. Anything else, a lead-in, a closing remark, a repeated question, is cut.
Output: 2:43
